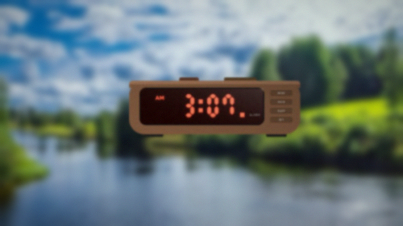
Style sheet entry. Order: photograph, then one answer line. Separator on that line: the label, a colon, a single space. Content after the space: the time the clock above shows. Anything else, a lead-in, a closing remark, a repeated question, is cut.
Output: 3:07
